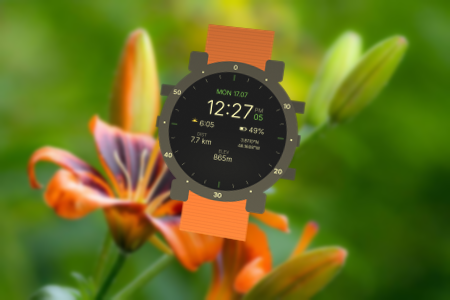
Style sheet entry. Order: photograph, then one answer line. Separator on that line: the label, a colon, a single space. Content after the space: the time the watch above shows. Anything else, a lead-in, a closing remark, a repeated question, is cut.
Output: 12:27:05
